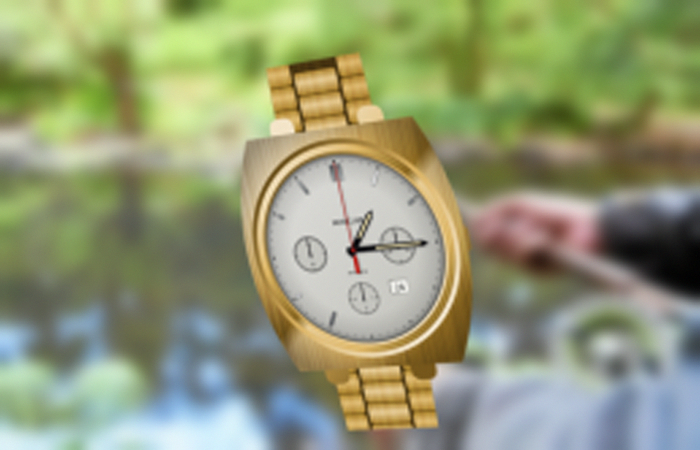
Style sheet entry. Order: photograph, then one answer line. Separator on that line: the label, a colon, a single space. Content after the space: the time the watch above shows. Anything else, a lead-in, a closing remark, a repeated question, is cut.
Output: 1:15
